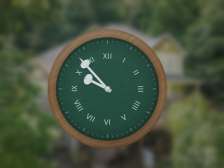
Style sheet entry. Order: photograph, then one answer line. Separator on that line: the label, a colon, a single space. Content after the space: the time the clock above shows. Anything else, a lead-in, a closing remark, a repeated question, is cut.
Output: 9:53
